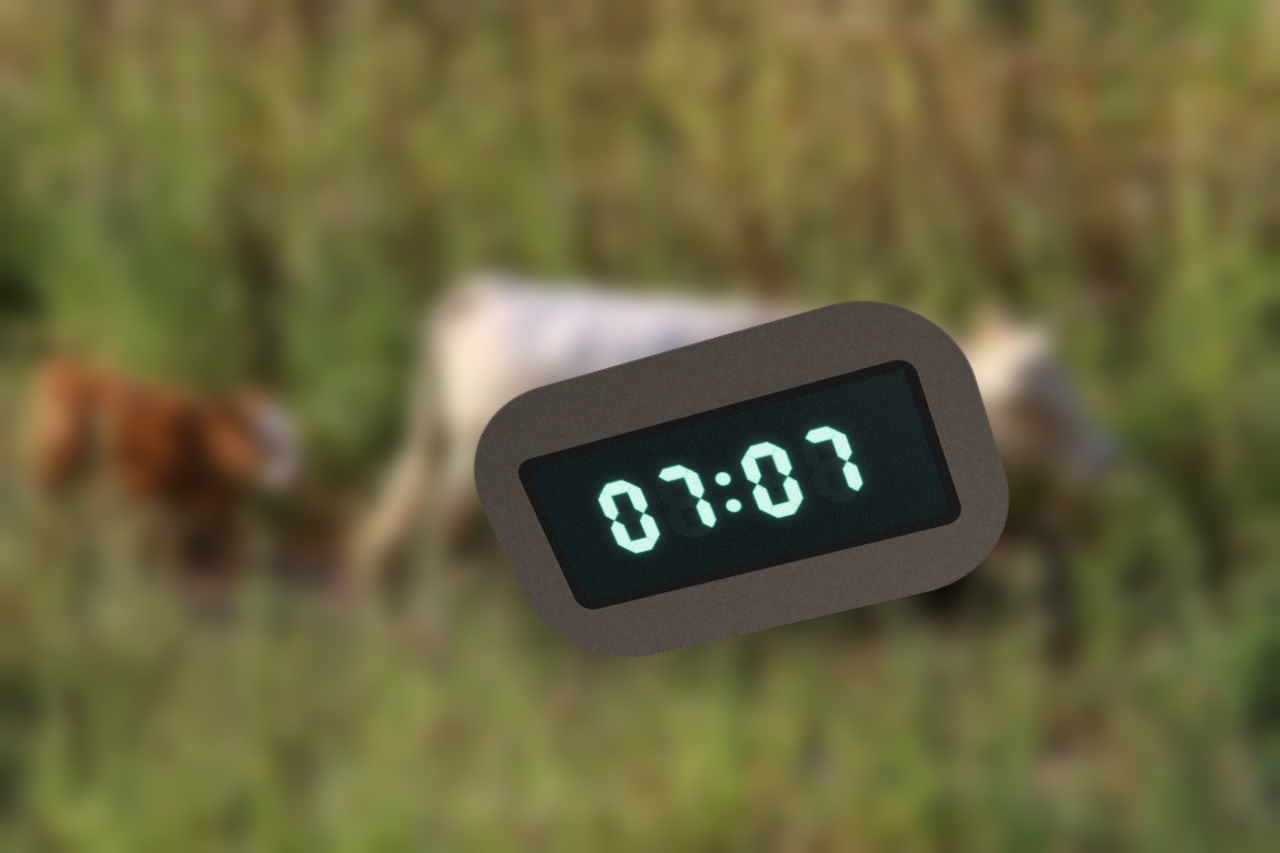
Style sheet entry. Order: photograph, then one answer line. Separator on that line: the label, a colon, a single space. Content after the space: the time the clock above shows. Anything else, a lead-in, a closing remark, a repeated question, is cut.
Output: 7:07
